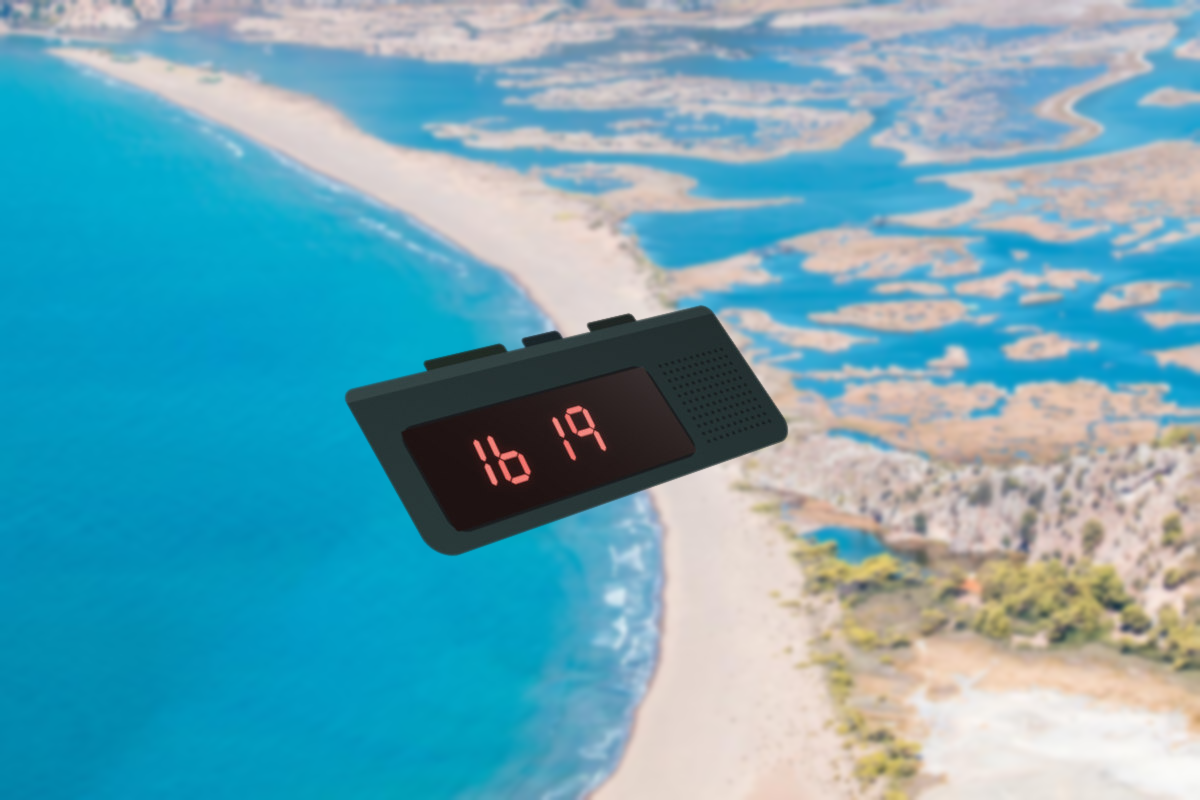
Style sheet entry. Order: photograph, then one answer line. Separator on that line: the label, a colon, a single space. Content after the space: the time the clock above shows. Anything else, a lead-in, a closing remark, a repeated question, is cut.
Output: 16:19
